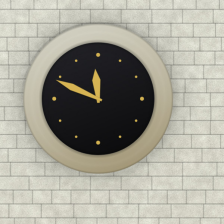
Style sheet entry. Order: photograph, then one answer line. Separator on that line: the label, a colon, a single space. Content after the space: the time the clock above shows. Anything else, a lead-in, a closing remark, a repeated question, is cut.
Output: 11:49
